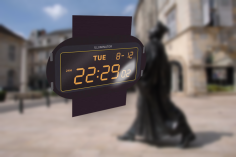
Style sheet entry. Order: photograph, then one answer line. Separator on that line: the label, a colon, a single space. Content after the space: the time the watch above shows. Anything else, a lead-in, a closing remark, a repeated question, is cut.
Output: 22:29:02
